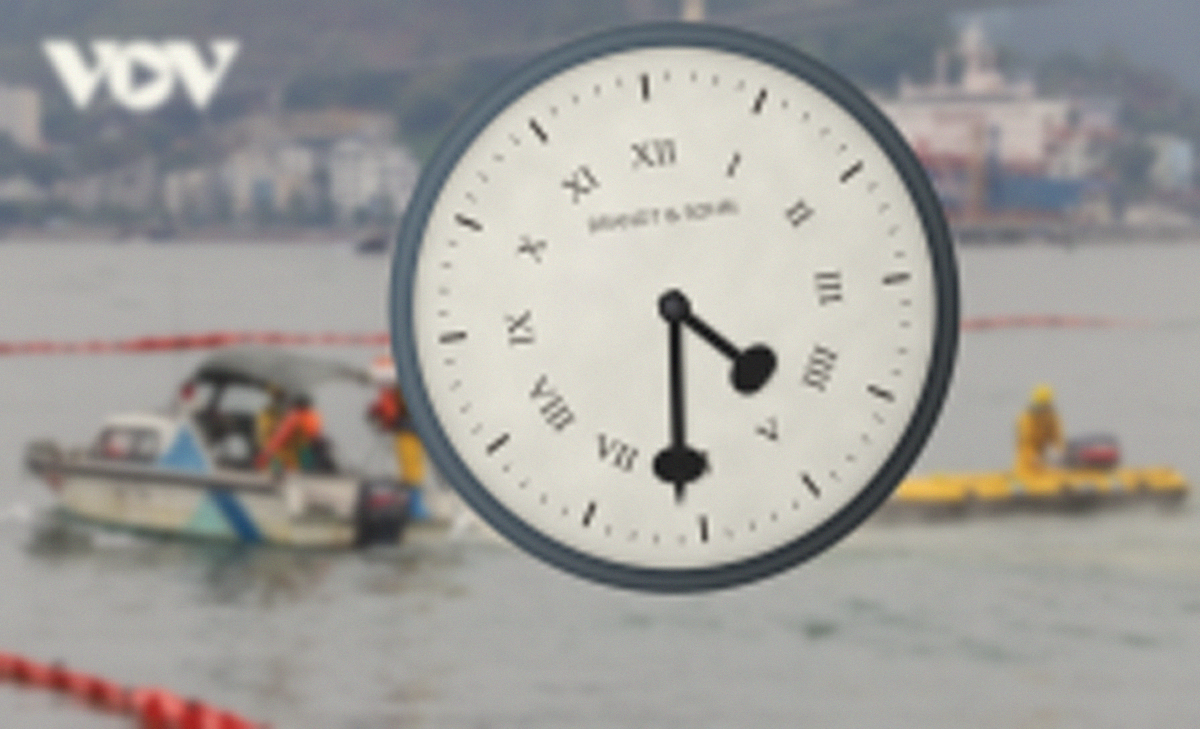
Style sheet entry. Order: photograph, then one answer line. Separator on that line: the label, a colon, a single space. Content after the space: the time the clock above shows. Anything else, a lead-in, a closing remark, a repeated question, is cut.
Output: 4:31
